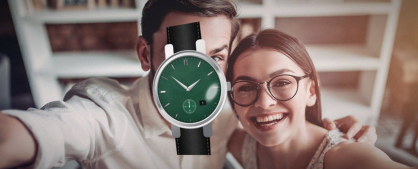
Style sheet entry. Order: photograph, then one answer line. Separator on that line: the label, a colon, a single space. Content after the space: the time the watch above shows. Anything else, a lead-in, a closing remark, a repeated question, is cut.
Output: 1:52
